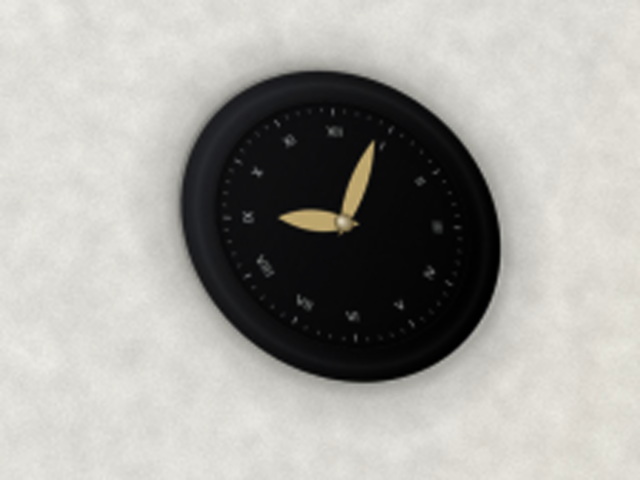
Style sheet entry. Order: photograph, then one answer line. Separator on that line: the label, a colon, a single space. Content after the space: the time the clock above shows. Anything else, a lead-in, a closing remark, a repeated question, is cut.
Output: 9:04
